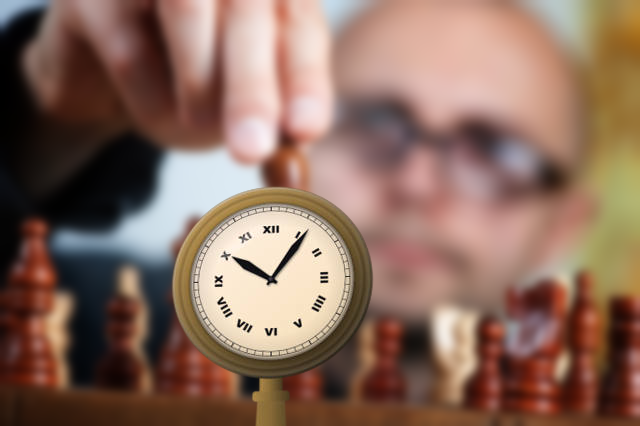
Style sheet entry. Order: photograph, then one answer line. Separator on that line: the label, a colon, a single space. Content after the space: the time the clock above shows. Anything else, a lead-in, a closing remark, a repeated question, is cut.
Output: 10:06
